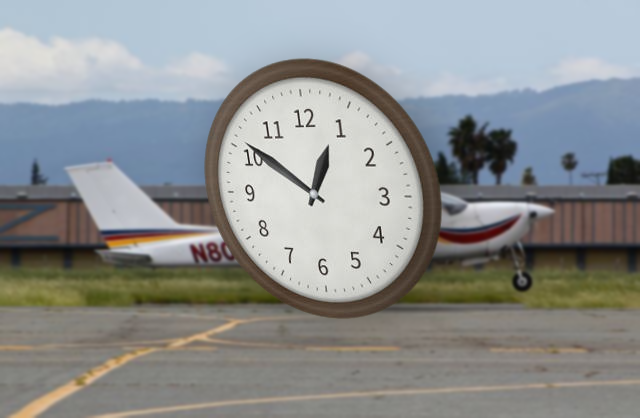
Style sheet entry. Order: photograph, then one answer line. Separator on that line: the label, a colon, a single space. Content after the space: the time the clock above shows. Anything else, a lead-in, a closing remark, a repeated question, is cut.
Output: 12:51
